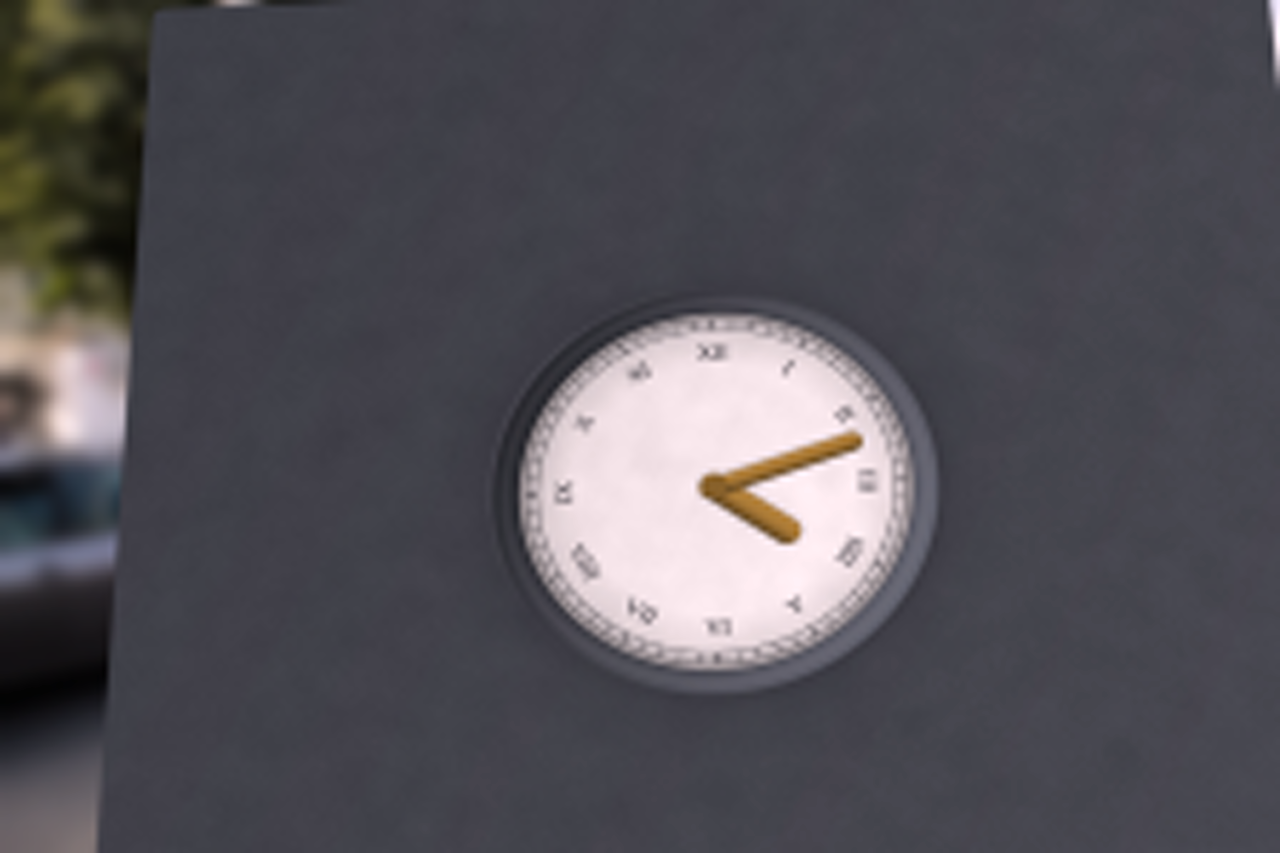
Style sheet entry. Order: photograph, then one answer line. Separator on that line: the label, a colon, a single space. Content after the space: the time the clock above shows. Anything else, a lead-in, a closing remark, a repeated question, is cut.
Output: 4:12
